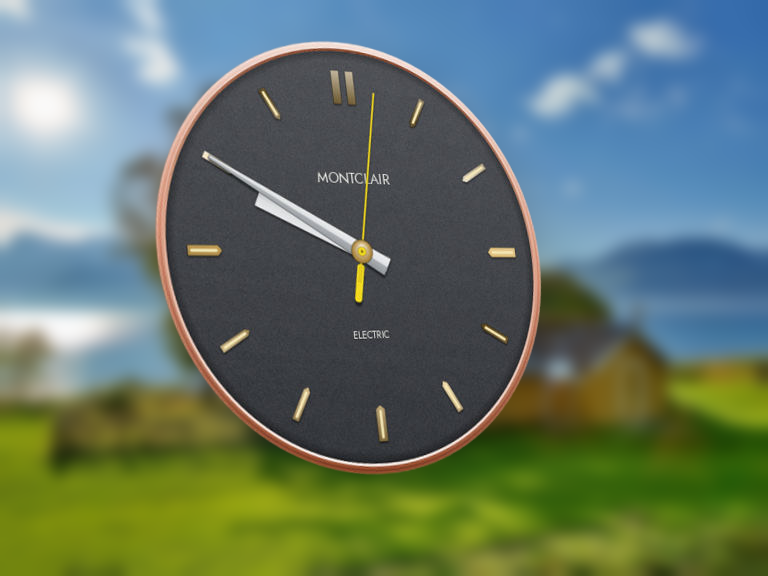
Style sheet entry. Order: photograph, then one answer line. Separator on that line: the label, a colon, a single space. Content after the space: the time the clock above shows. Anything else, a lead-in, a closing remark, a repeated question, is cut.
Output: 9:50:02
